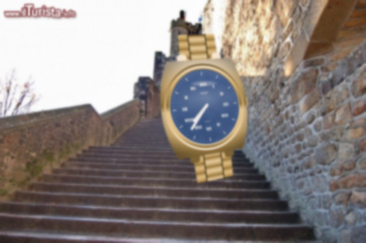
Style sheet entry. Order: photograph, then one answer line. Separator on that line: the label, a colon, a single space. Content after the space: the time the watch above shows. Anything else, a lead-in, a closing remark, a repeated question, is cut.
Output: 7:37
